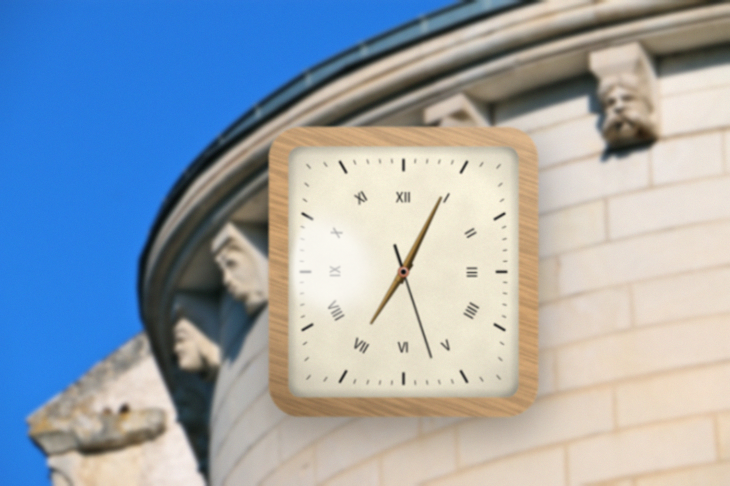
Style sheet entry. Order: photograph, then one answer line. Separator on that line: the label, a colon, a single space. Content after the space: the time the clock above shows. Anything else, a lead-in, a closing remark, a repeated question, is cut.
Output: 7:04:27
